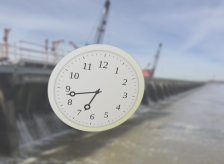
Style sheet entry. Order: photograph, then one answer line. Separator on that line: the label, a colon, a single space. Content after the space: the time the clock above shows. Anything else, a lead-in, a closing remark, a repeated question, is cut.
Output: 6:43
